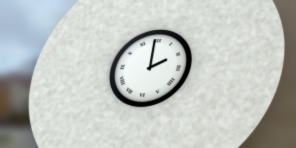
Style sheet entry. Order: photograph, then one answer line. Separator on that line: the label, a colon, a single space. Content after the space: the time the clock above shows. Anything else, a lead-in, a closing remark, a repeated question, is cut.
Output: 1:59
